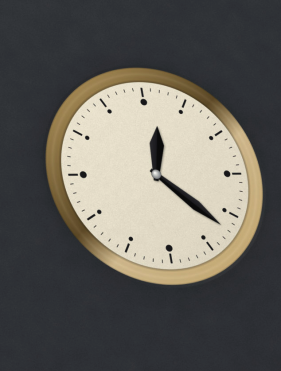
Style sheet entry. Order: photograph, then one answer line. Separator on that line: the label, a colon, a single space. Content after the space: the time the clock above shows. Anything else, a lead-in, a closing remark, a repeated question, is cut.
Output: 12:22
